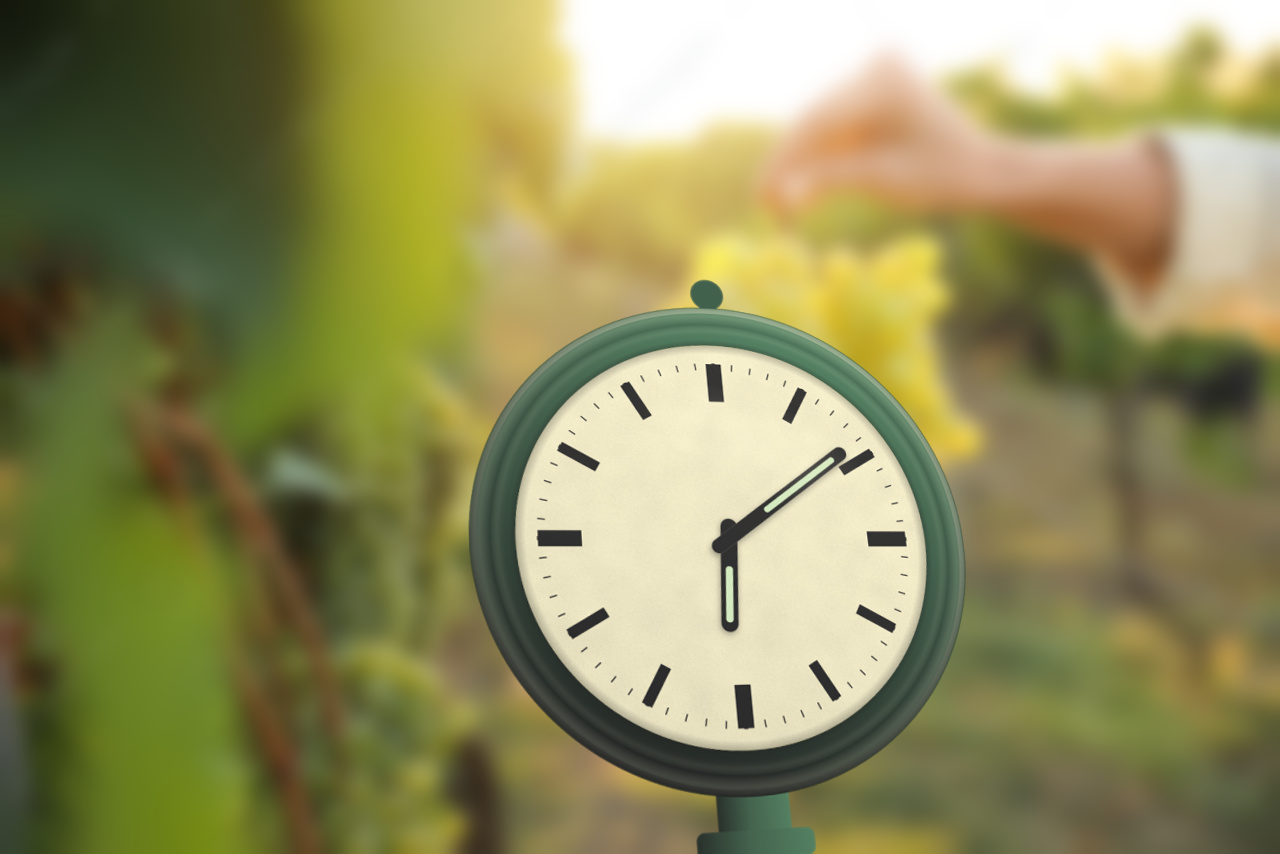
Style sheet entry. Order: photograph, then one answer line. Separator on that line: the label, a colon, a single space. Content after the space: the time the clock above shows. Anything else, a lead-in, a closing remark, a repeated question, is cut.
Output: 6:09
